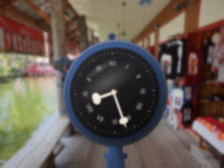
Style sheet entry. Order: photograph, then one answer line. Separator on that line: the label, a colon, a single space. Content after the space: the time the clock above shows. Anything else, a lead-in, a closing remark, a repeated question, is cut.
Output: 8:27
